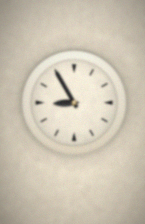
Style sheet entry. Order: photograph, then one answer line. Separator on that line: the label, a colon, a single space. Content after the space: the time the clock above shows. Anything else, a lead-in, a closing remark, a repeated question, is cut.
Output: 8:55
